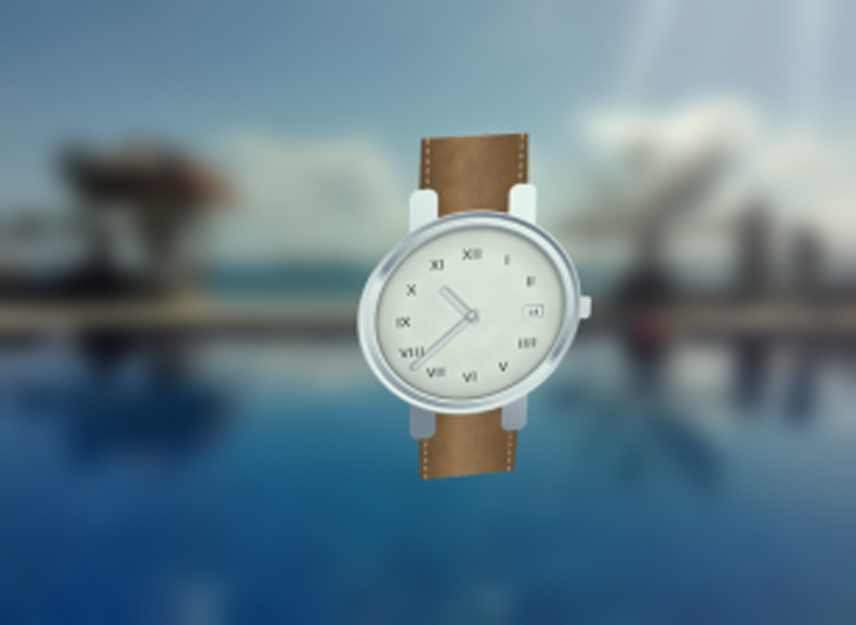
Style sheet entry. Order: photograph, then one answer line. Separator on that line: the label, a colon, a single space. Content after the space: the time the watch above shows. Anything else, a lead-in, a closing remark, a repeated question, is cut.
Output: 10:38
